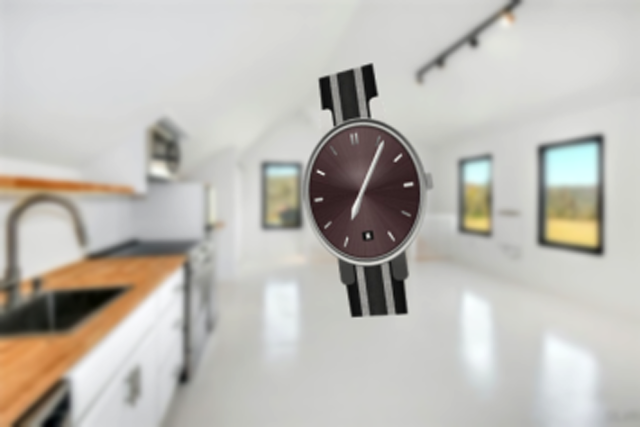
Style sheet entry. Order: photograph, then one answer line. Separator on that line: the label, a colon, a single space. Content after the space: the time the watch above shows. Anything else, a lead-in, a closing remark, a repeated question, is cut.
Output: 7:06
